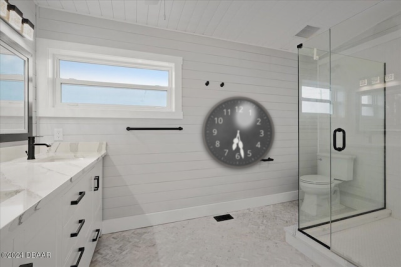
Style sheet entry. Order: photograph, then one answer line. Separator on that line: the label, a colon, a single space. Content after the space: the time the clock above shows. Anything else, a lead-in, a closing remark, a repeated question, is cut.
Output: 6:28
